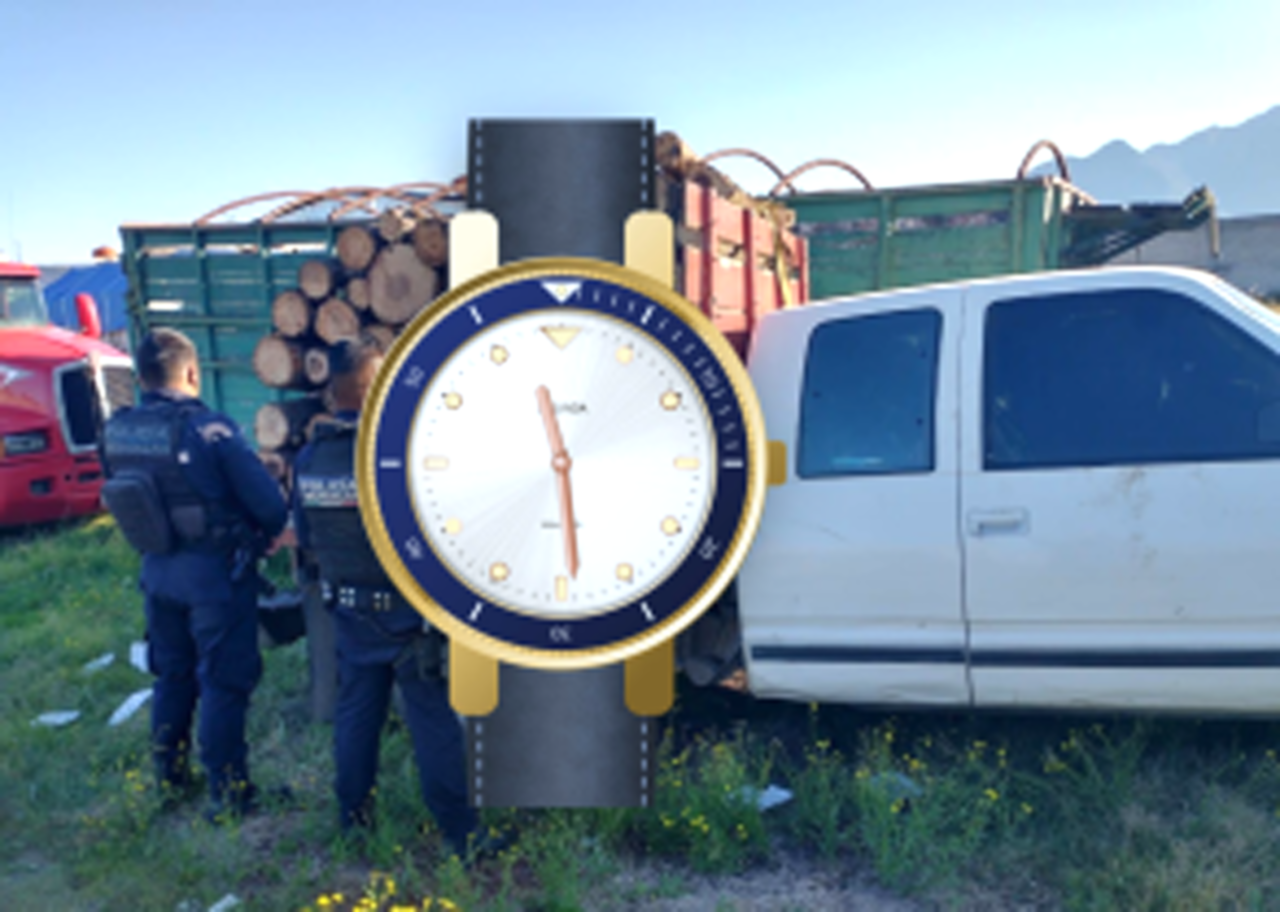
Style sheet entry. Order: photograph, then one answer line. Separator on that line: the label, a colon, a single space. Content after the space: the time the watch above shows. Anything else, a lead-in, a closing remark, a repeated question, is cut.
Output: 11:29
